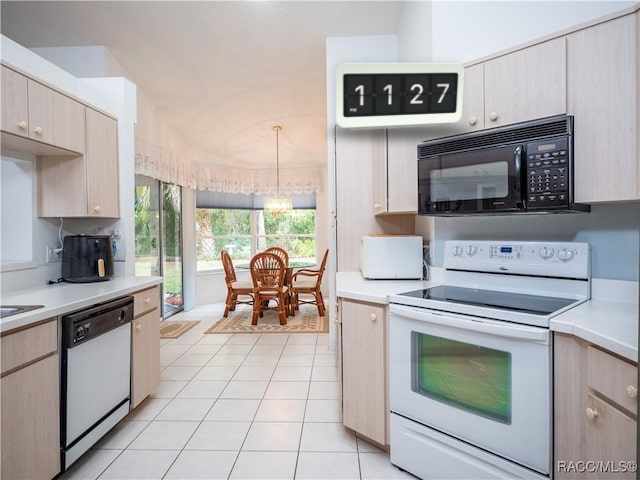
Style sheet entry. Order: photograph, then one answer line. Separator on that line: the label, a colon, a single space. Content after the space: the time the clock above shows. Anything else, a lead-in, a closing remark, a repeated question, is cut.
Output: 11:27
